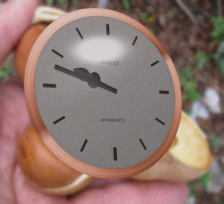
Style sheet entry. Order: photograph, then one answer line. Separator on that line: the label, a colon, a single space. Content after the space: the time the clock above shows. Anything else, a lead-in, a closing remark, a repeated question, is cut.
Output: 9:48
